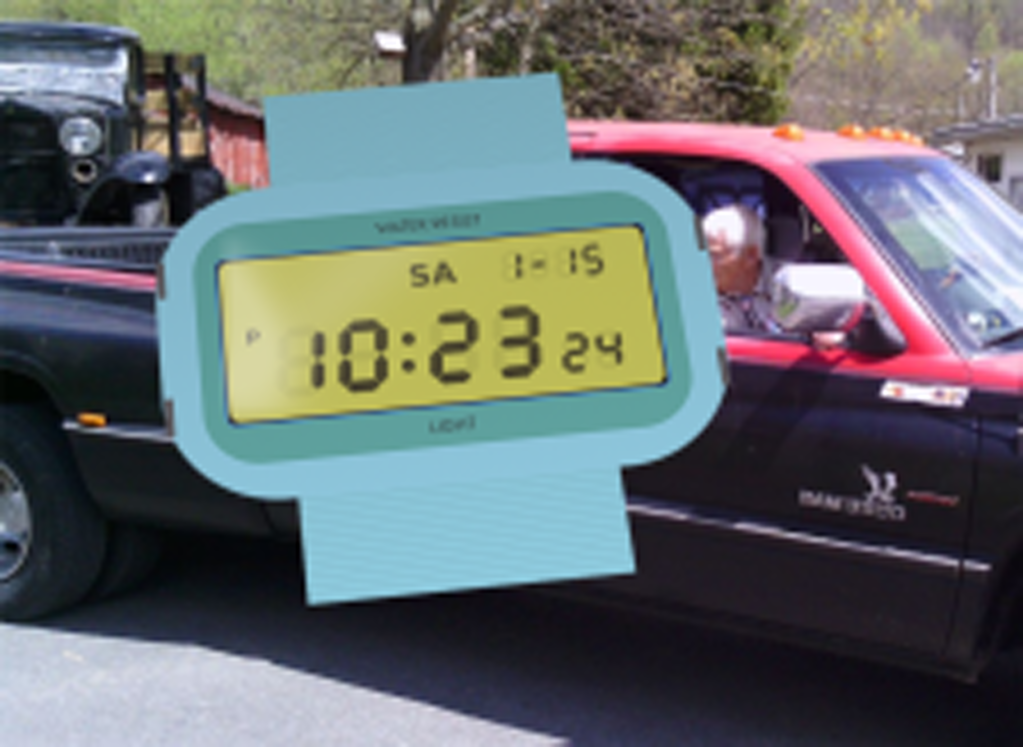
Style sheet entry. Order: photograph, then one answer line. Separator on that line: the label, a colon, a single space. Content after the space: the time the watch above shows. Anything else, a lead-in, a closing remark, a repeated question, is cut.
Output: 10:23:24
